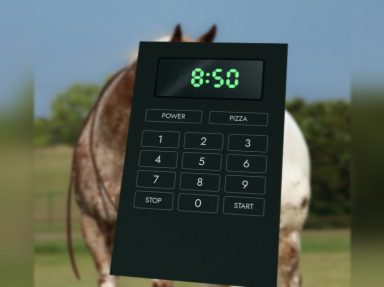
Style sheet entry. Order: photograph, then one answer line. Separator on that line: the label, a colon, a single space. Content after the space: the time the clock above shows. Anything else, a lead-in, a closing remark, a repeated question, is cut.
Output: 8:50
